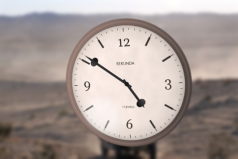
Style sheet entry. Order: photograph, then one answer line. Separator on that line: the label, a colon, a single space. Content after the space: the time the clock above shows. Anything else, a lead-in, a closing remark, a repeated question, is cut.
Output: 4:51
